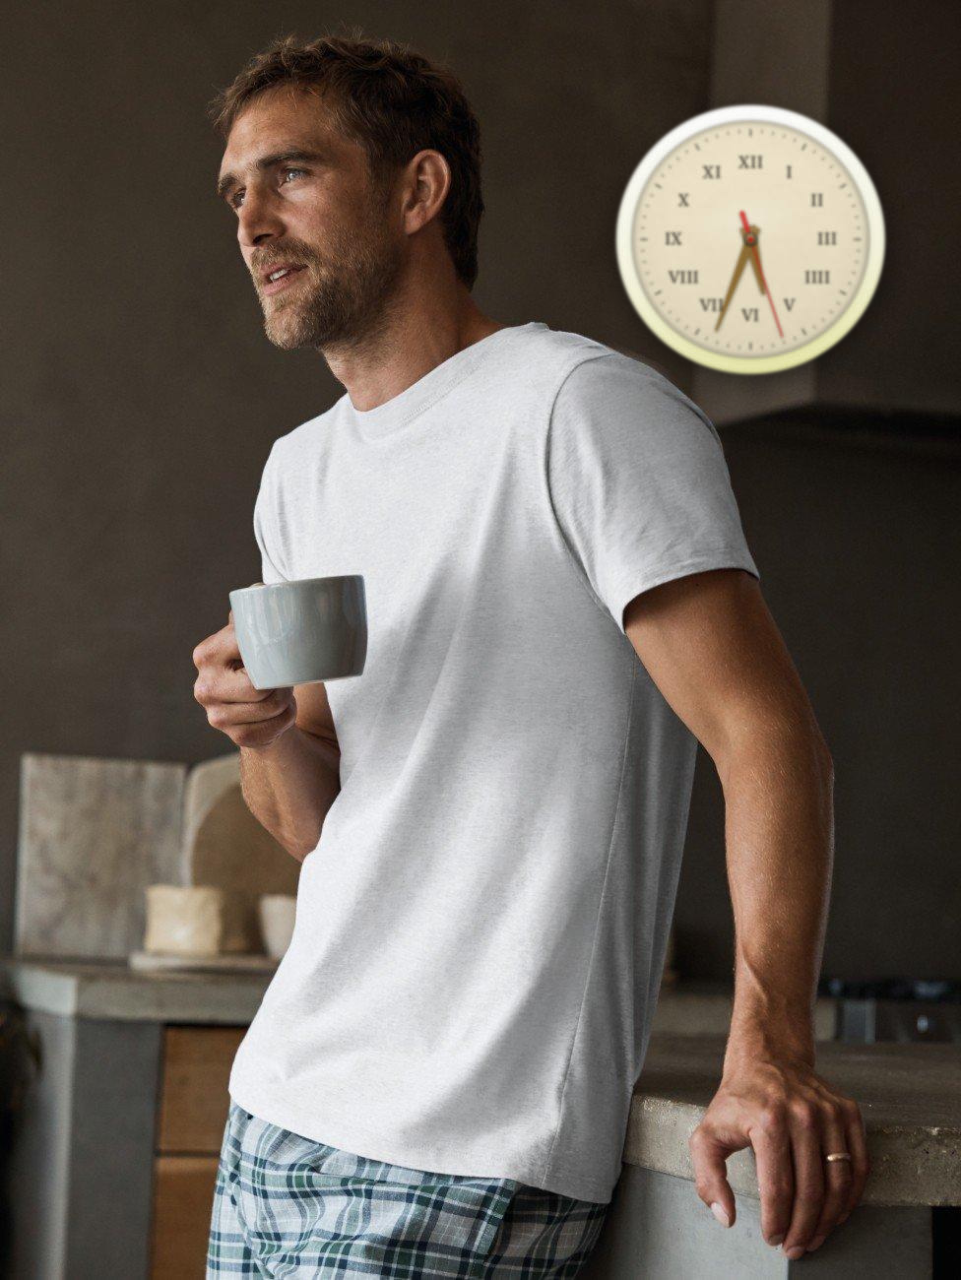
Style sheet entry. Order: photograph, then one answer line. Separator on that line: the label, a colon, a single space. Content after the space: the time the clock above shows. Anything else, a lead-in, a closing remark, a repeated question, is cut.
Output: 5:33:27
